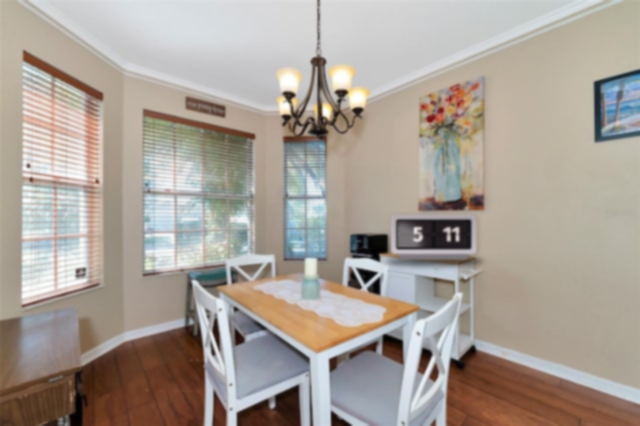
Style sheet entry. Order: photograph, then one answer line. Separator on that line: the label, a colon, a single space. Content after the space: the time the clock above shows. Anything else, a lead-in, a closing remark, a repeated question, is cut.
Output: 5:11
